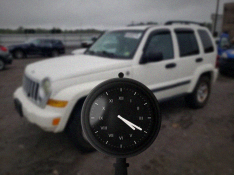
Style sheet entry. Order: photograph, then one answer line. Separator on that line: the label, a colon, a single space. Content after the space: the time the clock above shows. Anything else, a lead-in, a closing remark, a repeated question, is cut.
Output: 4:20
